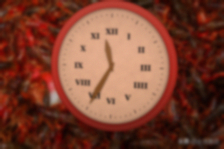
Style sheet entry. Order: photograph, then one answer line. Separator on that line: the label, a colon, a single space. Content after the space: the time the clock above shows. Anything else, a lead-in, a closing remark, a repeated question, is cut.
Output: 11:35
